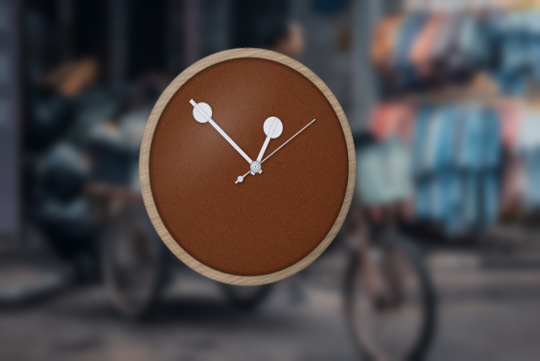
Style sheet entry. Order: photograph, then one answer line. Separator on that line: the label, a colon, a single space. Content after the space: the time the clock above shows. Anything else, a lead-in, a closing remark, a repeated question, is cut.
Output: 12:52:09
